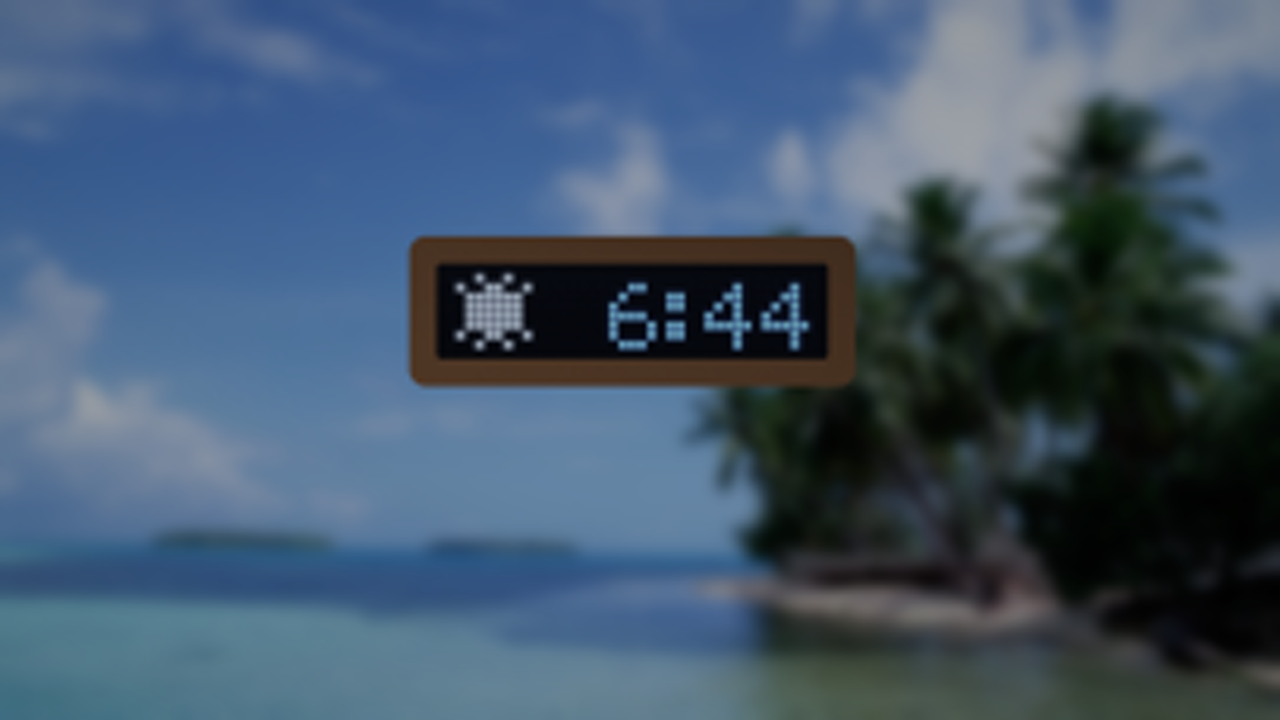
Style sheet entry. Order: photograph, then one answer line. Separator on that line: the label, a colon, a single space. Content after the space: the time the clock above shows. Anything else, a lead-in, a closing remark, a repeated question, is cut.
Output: 6:44
